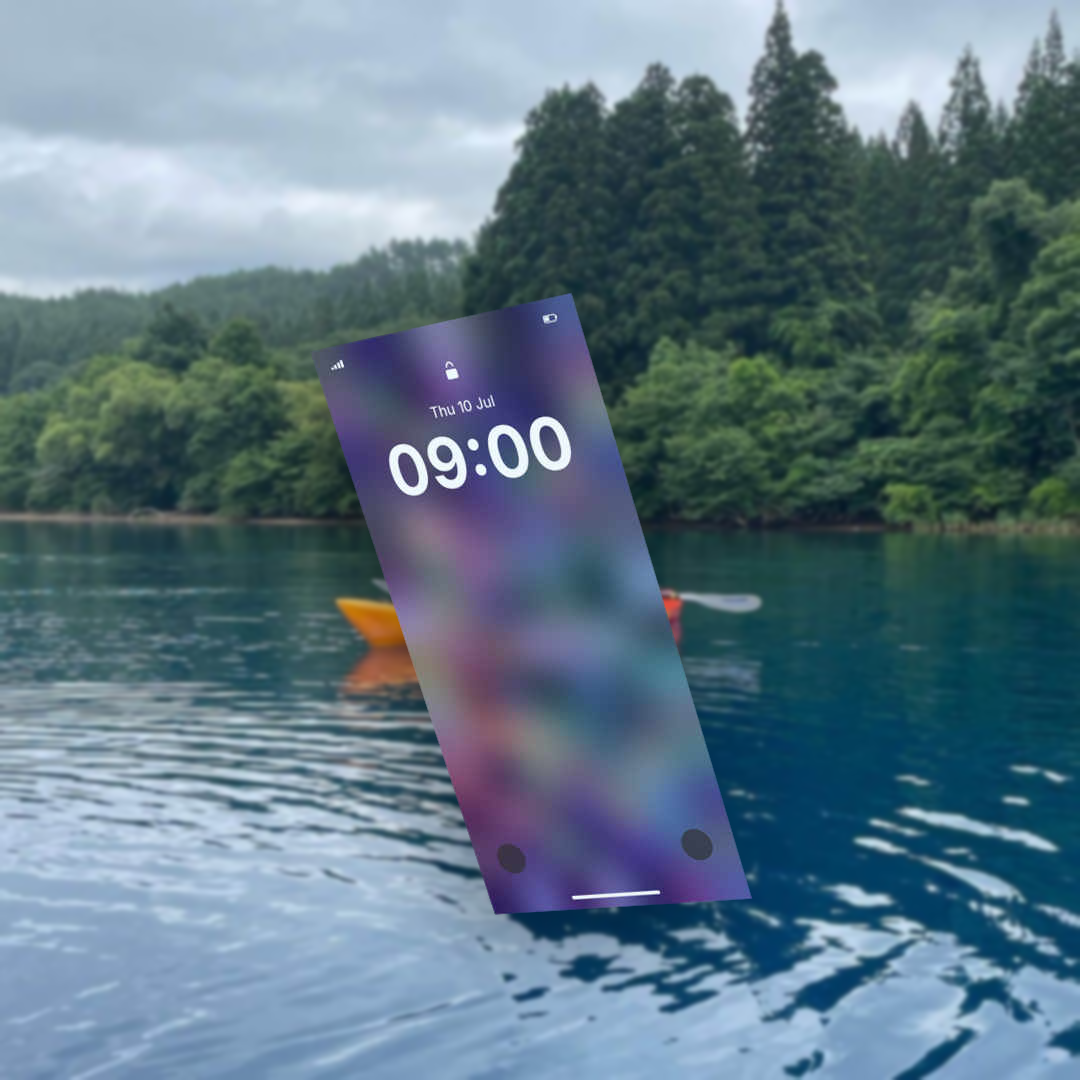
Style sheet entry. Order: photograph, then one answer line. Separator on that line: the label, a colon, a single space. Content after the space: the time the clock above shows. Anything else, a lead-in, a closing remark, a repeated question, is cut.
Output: 9:00
